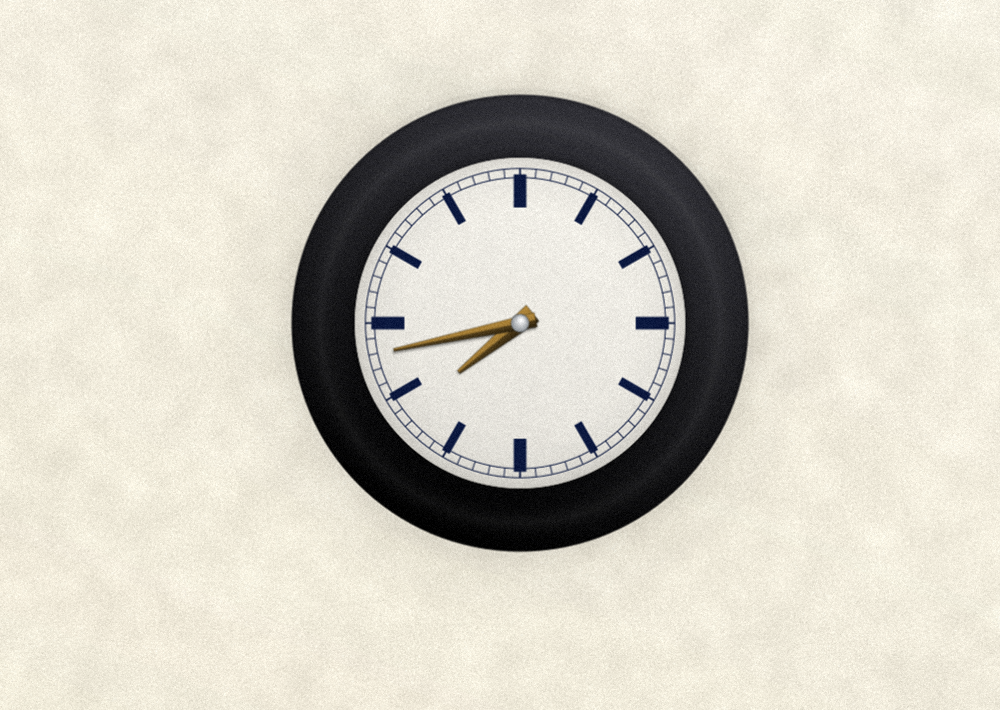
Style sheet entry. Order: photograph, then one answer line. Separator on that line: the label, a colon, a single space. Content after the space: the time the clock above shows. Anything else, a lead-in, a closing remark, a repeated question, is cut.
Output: 7:43
